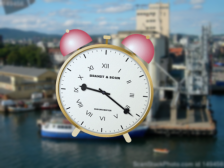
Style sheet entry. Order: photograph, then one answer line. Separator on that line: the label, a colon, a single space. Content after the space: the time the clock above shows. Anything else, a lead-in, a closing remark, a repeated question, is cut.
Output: 9:21
